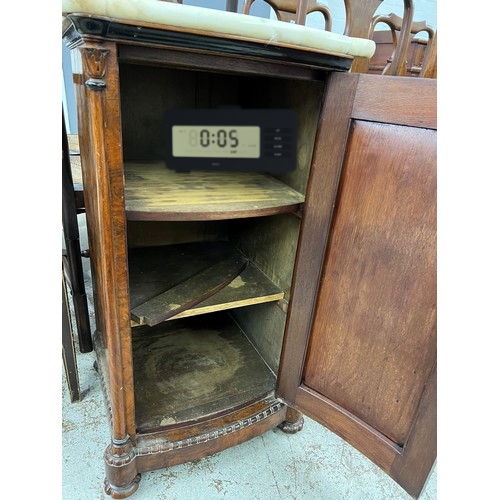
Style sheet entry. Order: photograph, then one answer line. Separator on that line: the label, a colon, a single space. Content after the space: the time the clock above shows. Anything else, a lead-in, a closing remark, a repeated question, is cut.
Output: 0:05
